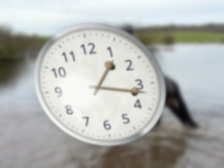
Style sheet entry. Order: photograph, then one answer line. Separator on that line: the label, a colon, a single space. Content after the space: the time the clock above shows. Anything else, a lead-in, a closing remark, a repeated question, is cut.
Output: 1:17
